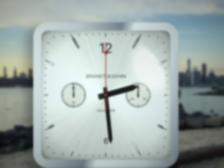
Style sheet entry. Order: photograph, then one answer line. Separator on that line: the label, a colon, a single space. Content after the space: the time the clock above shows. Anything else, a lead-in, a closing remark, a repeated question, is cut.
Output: 2:29
